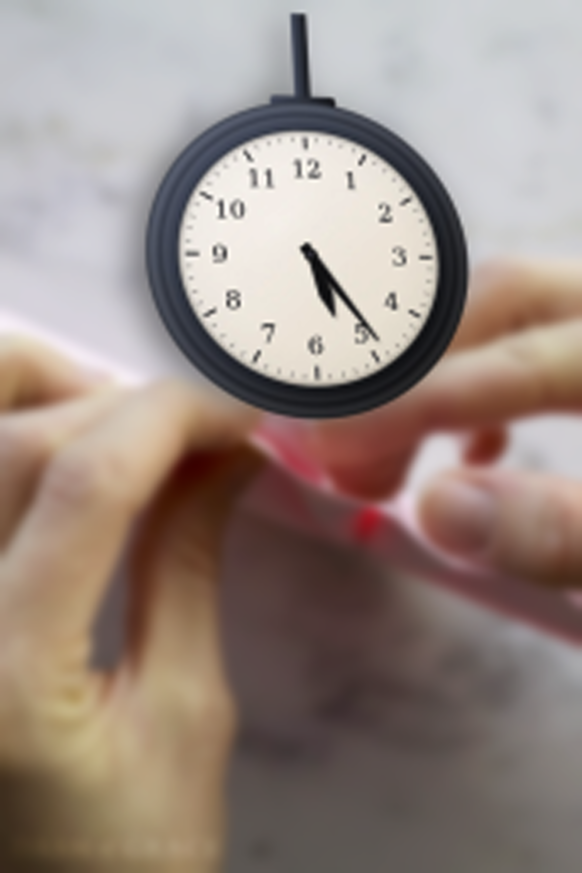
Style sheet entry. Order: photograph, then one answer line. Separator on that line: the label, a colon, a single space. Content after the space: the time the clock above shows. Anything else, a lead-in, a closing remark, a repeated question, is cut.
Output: 5:24
